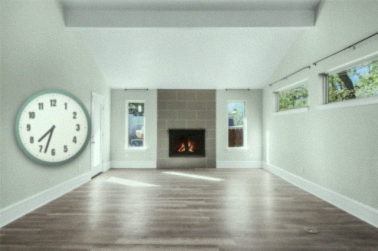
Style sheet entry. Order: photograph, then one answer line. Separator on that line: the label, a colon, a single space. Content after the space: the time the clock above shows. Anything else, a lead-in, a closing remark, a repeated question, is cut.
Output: 7:33
